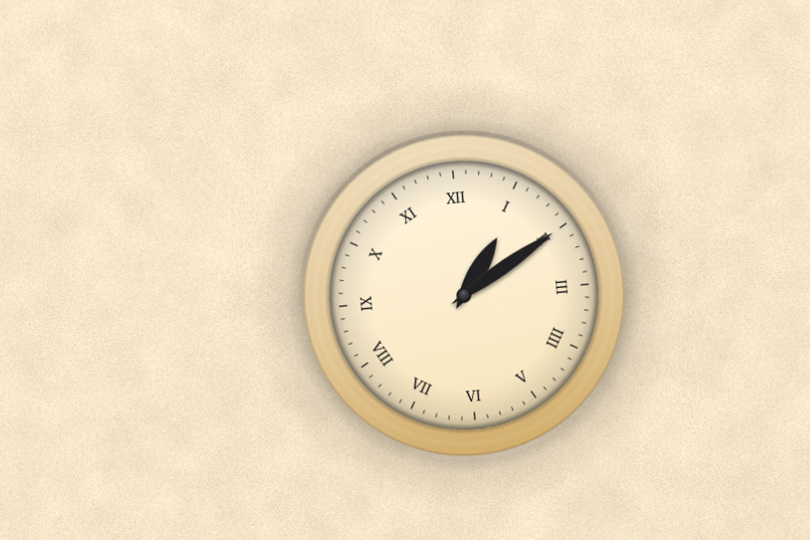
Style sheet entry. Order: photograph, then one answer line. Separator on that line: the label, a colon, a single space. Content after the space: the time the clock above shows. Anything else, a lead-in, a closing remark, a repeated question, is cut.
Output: 1:10
